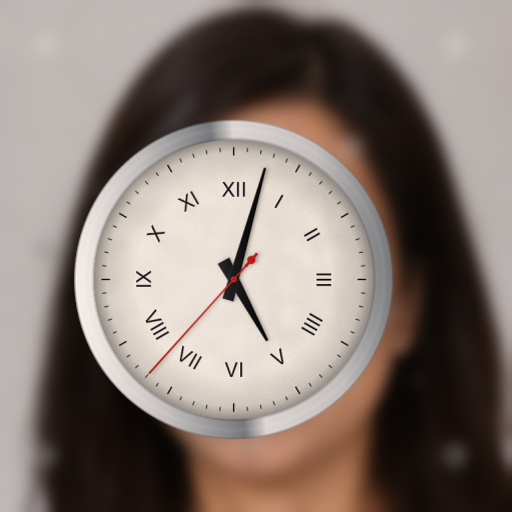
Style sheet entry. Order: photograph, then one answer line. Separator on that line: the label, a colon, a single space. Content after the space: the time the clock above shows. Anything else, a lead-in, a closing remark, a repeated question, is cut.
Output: 5:02:37
